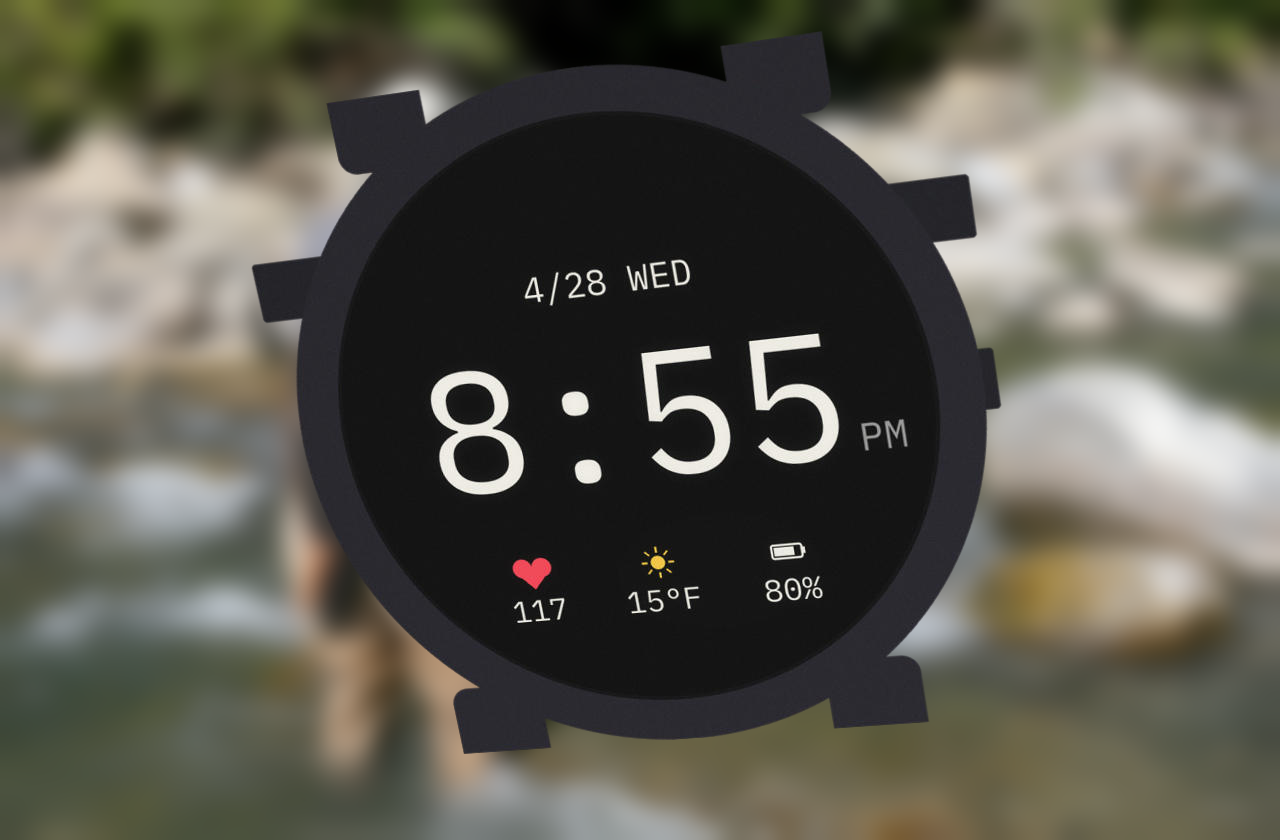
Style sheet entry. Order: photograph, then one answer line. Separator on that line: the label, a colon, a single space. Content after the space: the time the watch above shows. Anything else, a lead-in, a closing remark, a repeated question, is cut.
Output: 8:55
